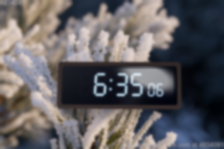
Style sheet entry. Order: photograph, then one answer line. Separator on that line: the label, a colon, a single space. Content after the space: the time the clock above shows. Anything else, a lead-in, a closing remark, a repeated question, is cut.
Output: 6:35:06
